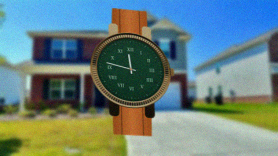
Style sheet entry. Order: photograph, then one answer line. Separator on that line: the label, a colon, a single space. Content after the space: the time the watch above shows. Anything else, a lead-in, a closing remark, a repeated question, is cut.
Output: 11:47
